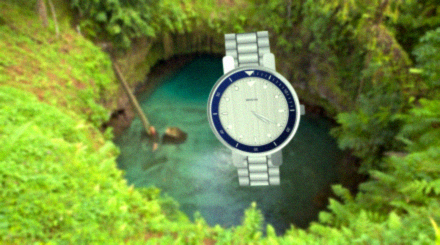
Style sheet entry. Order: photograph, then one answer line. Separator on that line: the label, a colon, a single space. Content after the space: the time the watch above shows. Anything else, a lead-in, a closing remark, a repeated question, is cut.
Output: 4:20
